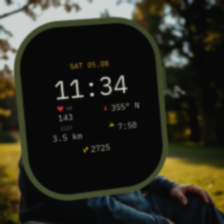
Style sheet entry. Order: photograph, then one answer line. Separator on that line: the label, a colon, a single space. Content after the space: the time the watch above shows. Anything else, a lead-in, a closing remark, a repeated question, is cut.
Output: 11:34
